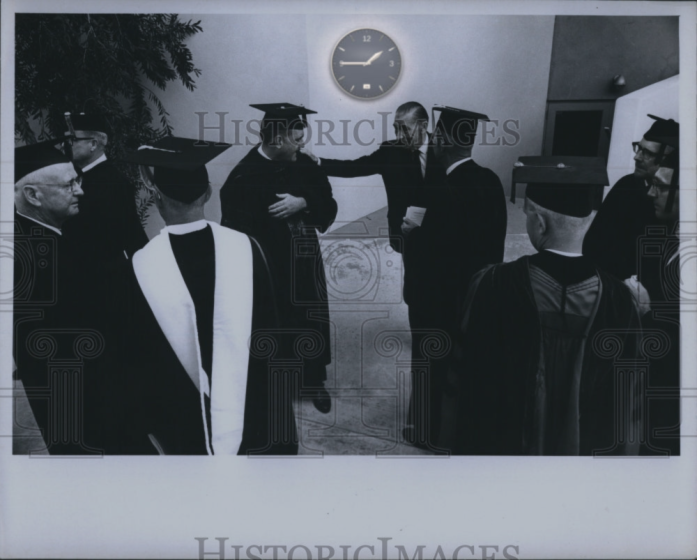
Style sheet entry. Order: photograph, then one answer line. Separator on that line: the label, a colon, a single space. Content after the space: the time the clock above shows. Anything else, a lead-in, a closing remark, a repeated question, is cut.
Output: 1:45
